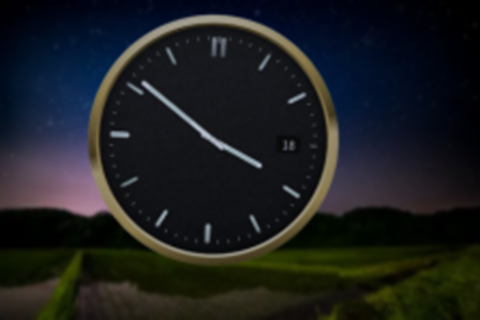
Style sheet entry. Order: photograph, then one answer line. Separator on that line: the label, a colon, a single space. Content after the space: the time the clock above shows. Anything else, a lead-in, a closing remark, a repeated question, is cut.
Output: 3:51
